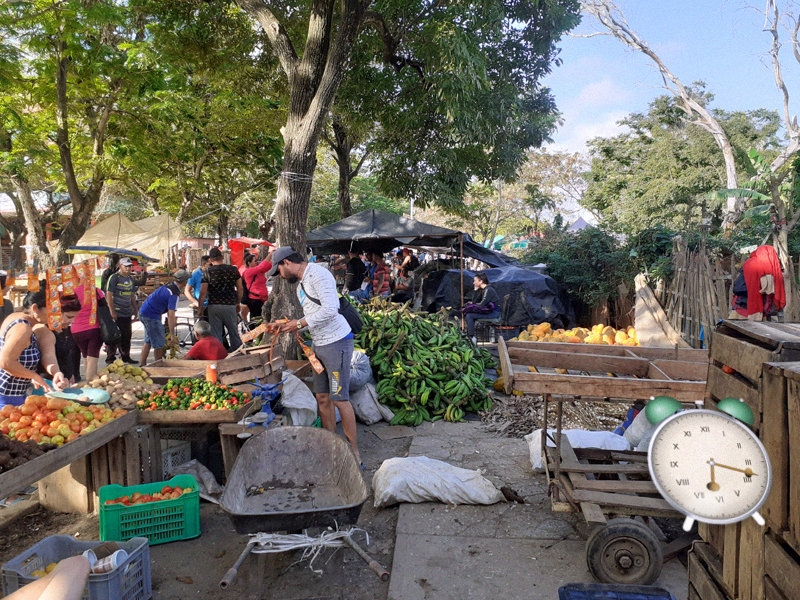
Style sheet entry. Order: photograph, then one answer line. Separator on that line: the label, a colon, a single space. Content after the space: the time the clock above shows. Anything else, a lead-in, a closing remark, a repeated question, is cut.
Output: 6:18
